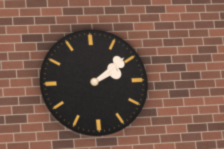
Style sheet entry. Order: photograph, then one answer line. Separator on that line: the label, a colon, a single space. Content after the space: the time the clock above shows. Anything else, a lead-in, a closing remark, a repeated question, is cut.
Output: 2:09
